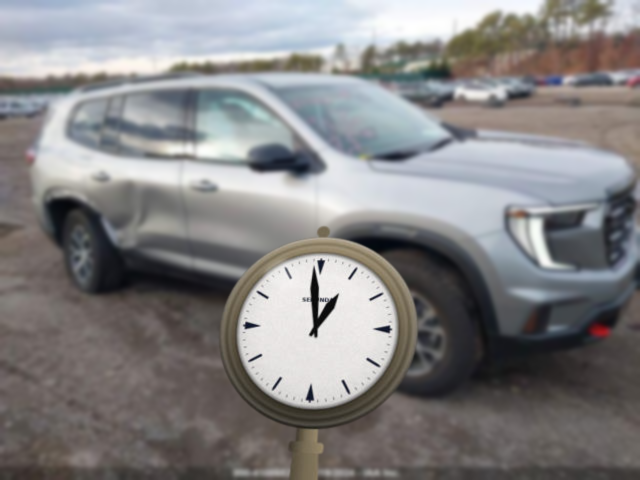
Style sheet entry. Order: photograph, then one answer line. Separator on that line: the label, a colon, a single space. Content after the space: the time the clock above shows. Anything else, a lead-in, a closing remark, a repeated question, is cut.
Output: 12:59
